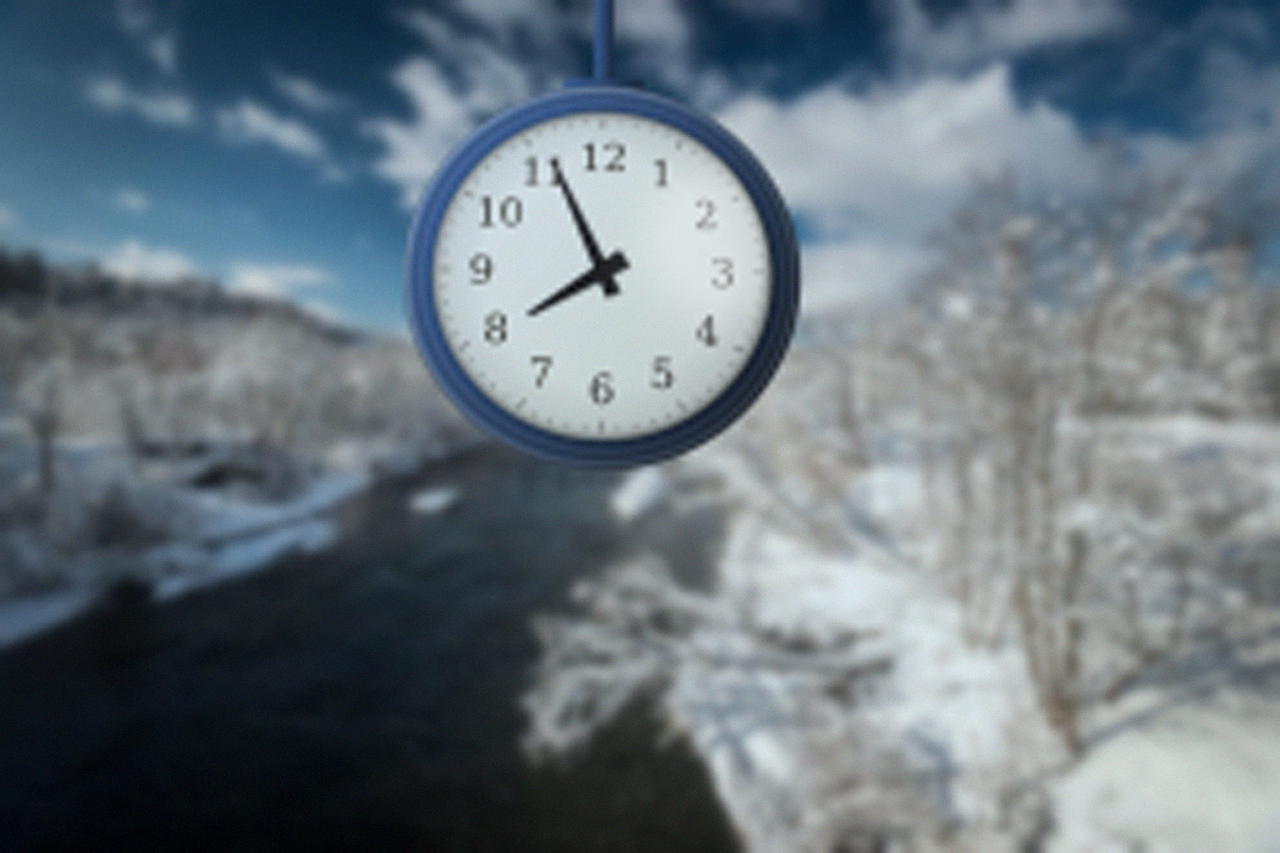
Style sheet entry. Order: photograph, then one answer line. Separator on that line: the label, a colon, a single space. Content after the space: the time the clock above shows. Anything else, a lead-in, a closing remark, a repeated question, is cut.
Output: 7:56
